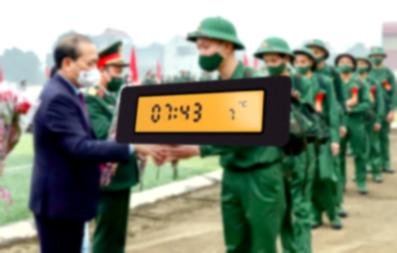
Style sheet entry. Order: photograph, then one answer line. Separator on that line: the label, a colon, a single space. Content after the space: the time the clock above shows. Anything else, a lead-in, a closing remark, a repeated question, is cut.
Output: 7:43
